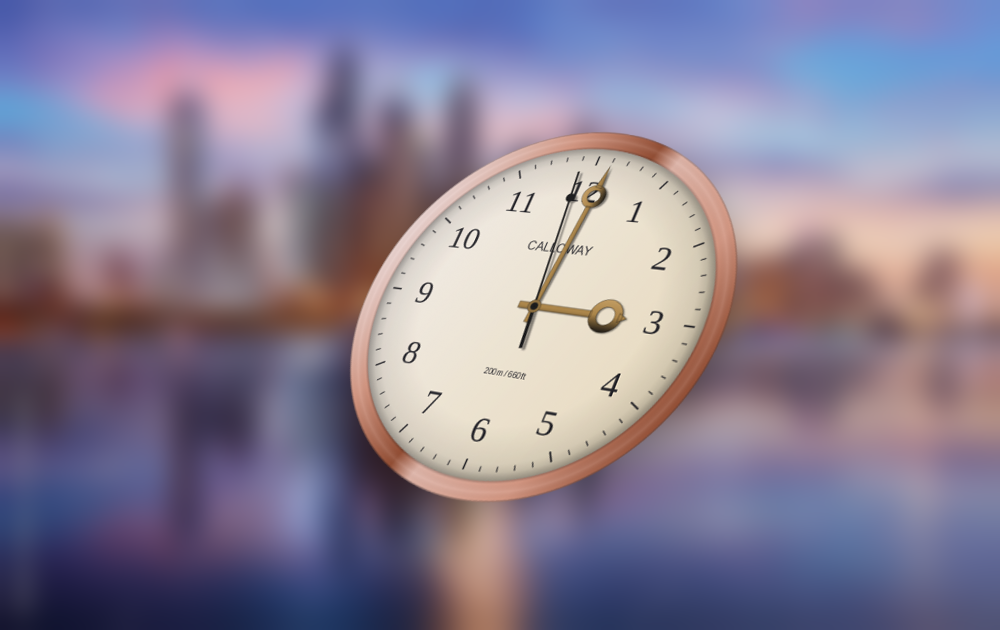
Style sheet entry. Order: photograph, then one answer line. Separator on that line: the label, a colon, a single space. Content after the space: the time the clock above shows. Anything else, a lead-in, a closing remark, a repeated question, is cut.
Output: 3:00:59
